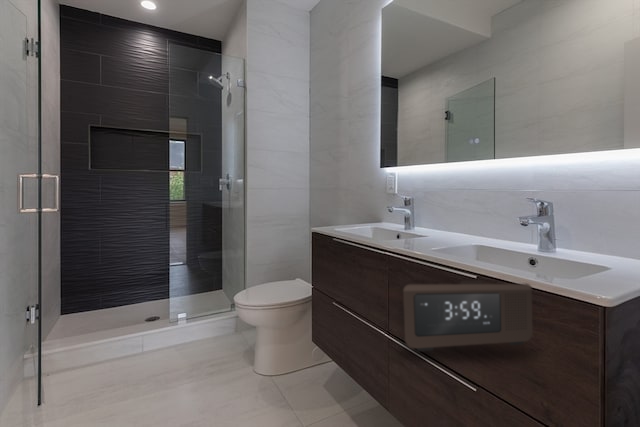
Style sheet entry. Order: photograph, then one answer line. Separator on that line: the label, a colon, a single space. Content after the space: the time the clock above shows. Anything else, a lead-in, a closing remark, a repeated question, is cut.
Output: 3:59
